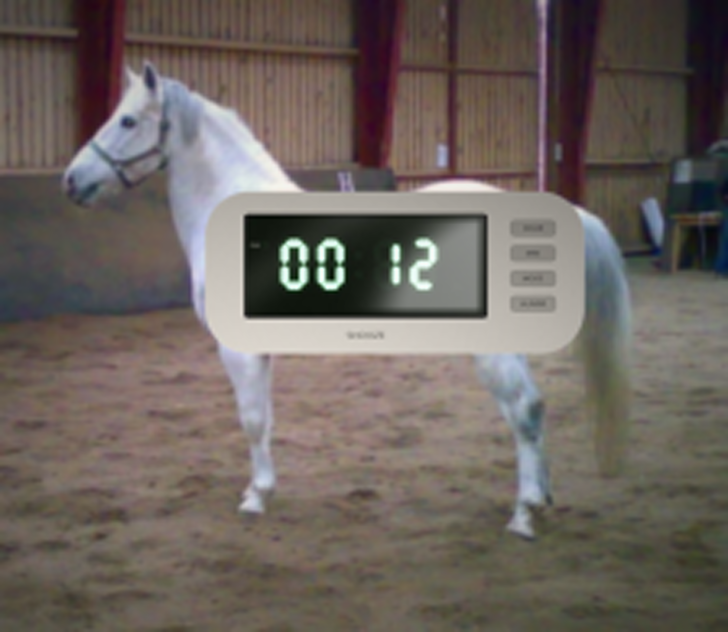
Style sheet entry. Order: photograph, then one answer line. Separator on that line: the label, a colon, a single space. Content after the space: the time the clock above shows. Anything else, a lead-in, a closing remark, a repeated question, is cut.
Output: 0:12
